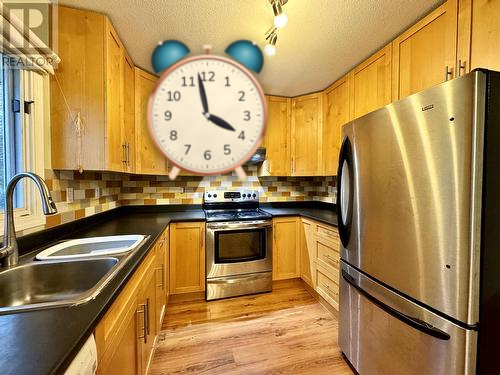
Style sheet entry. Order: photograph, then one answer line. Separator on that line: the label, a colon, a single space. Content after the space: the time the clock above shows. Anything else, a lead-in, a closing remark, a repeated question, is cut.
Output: 3:58
